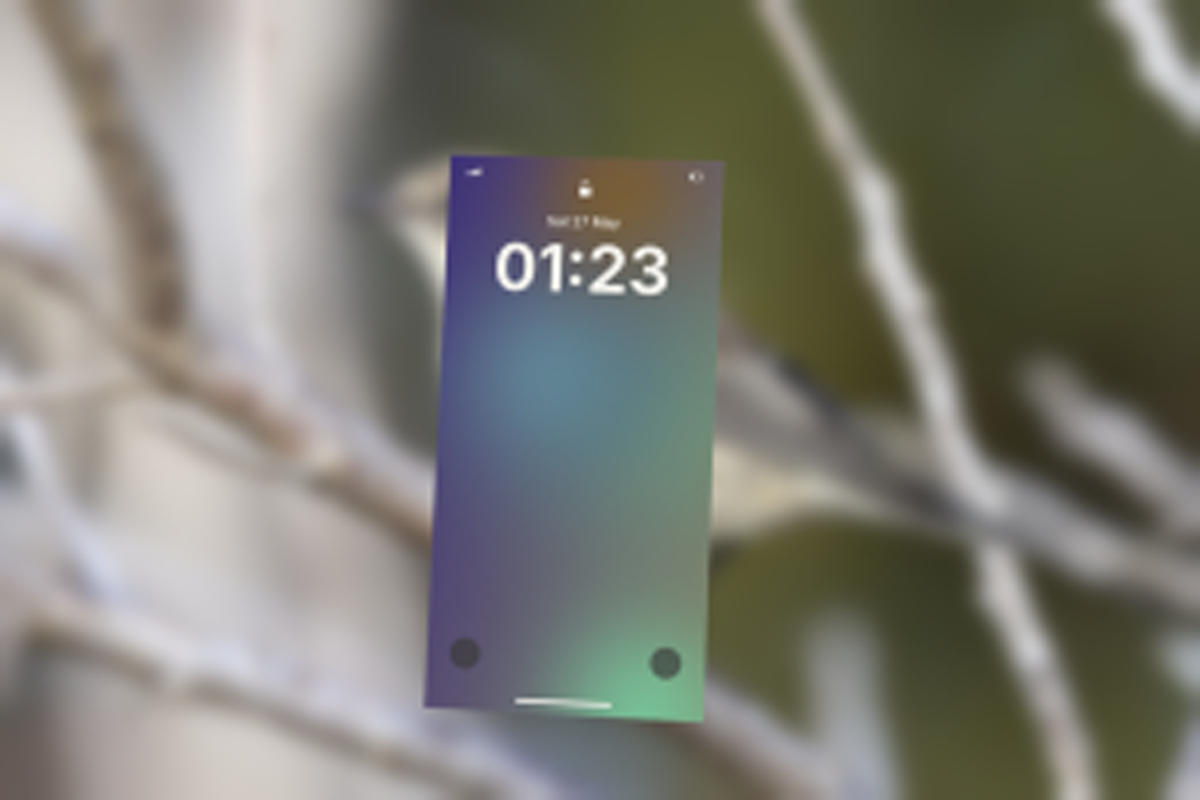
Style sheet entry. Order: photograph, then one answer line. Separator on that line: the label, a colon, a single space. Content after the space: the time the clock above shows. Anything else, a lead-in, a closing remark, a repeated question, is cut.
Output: 1:23
